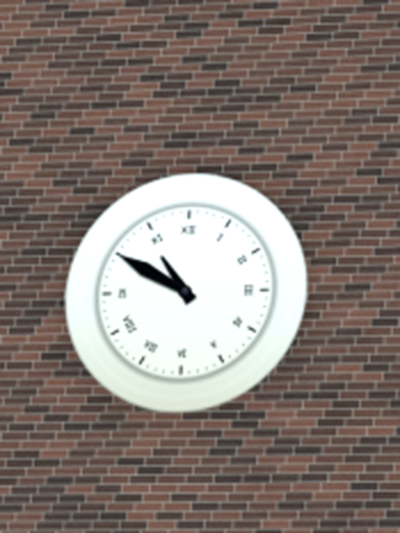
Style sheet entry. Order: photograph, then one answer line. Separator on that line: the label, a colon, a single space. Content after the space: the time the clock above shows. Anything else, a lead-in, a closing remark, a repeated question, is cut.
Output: 10:50
